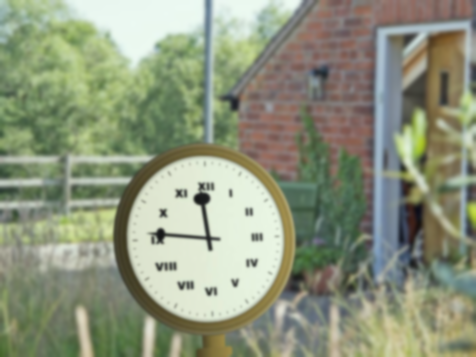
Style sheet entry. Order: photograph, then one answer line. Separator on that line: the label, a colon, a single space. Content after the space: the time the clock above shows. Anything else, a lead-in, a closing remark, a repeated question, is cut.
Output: 11:46
